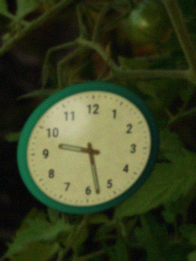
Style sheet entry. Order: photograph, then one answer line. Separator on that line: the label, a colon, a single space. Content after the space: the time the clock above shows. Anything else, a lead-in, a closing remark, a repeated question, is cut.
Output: 9:28
